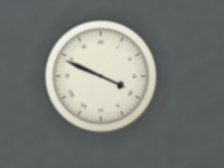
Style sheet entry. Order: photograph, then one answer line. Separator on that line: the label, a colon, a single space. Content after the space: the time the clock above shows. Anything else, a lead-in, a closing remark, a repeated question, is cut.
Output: 3:49
